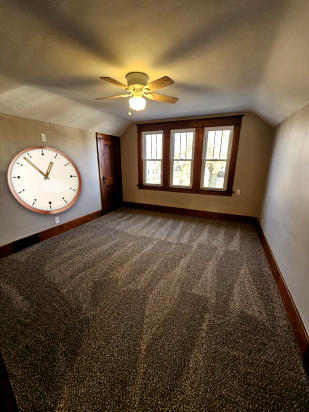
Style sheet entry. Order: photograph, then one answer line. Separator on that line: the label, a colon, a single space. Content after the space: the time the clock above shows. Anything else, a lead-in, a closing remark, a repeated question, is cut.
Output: 12:53
